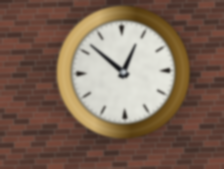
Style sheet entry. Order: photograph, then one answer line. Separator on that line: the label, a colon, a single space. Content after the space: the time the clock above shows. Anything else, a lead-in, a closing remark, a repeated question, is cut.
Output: 12:52
